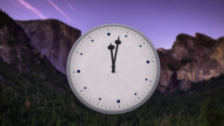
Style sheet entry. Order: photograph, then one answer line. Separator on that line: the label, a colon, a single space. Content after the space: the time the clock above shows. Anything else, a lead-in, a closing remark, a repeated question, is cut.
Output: 12:03
